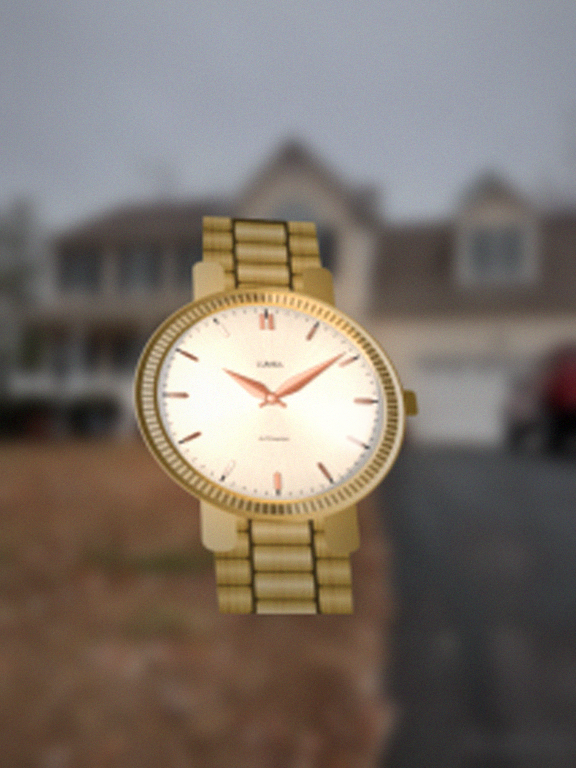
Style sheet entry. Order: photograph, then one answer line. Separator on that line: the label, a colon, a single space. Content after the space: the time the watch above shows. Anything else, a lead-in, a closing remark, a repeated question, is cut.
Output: 10:09
